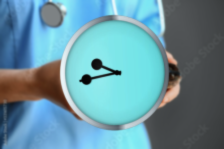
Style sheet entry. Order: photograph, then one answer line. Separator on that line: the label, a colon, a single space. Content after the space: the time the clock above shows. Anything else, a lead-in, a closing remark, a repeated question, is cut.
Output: 9:43
